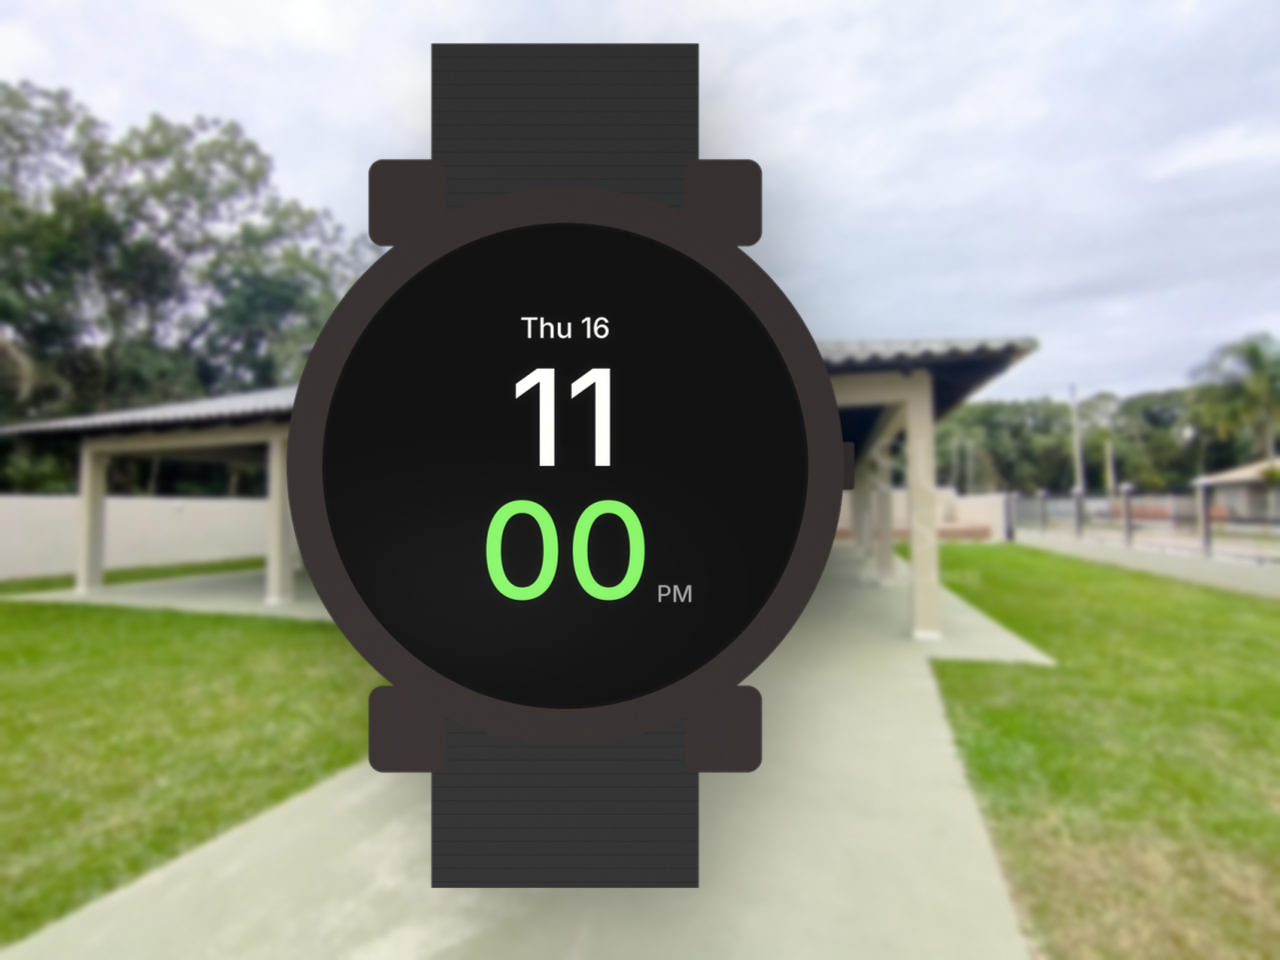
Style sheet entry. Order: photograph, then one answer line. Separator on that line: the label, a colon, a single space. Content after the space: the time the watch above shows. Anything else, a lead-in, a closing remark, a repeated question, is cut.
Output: 11:00
